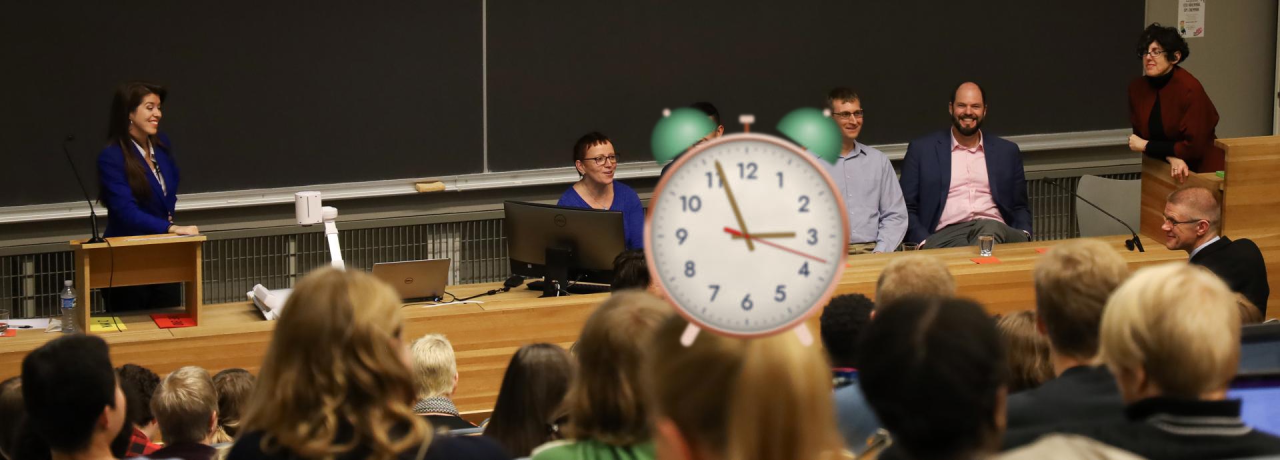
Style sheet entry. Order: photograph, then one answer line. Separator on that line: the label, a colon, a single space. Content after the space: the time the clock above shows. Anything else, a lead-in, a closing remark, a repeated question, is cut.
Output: 2:56:18
